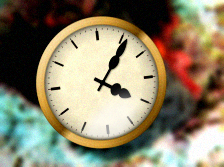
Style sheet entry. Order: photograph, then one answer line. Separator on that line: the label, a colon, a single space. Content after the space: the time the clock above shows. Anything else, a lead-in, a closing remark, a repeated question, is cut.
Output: 4:06
